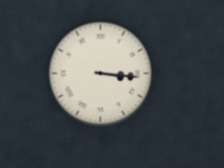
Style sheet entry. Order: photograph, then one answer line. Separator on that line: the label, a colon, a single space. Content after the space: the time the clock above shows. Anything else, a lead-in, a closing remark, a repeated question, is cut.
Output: 3:16
